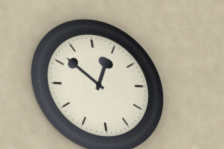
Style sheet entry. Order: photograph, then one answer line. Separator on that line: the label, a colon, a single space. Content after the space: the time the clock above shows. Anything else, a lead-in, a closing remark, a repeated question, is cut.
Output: 12:52
